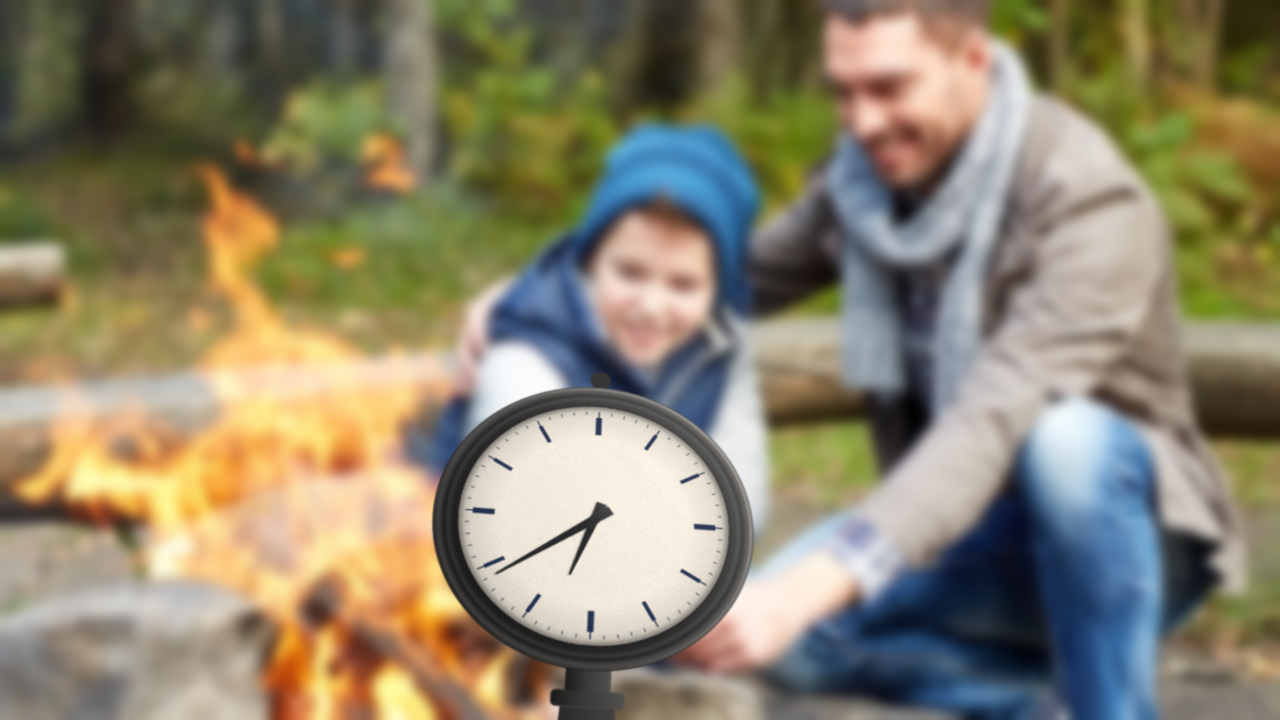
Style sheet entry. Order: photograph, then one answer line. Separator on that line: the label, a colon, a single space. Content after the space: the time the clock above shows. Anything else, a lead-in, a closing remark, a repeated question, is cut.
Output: 6:39
